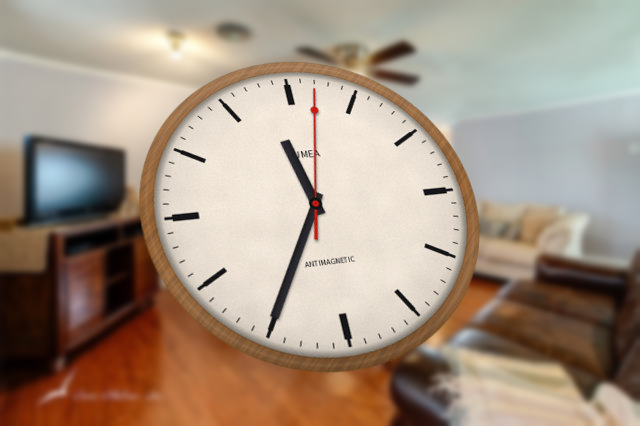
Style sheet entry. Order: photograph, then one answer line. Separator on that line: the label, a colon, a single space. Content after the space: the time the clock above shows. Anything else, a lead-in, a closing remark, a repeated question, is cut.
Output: 11:35:02
